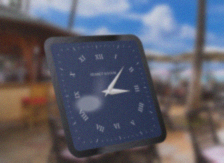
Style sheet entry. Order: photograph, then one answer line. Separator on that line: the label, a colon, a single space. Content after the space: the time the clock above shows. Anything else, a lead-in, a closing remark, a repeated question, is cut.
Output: 3:08
